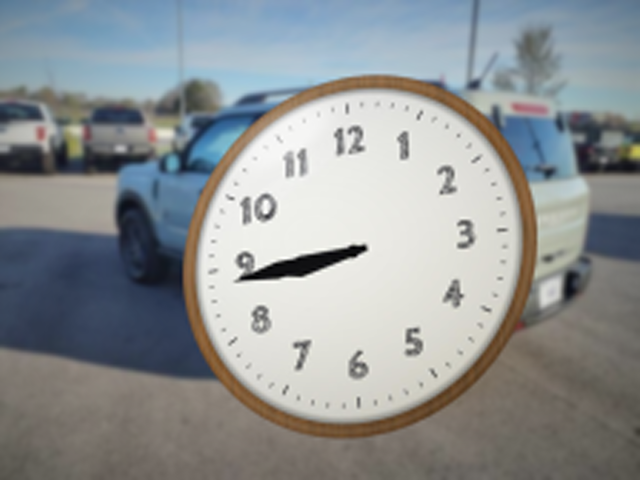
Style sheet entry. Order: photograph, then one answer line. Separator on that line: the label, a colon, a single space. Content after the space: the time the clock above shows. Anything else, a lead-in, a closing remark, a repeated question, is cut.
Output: 8:44
